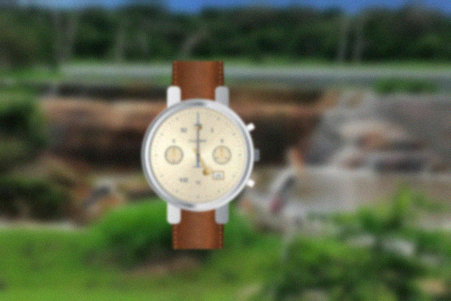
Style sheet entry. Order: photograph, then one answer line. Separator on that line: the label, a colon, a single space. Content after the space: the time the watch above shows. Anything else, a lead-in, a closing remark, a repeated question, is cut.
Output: 5:00
